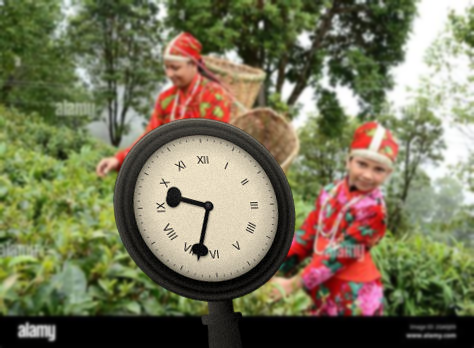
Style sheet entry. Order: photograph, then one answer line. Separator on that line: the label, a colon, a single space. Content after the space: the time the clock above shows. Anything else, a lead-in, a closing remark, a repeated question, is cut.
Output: 9:33
